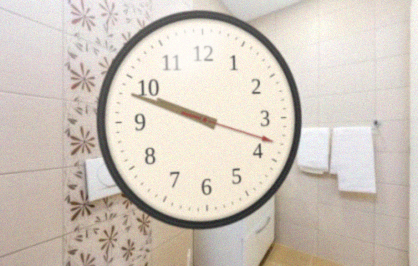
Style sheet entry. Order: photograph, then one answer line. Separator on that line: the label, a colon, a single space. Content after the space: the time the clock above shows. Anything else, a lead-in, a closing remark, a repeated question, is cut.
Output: 9:48:18
